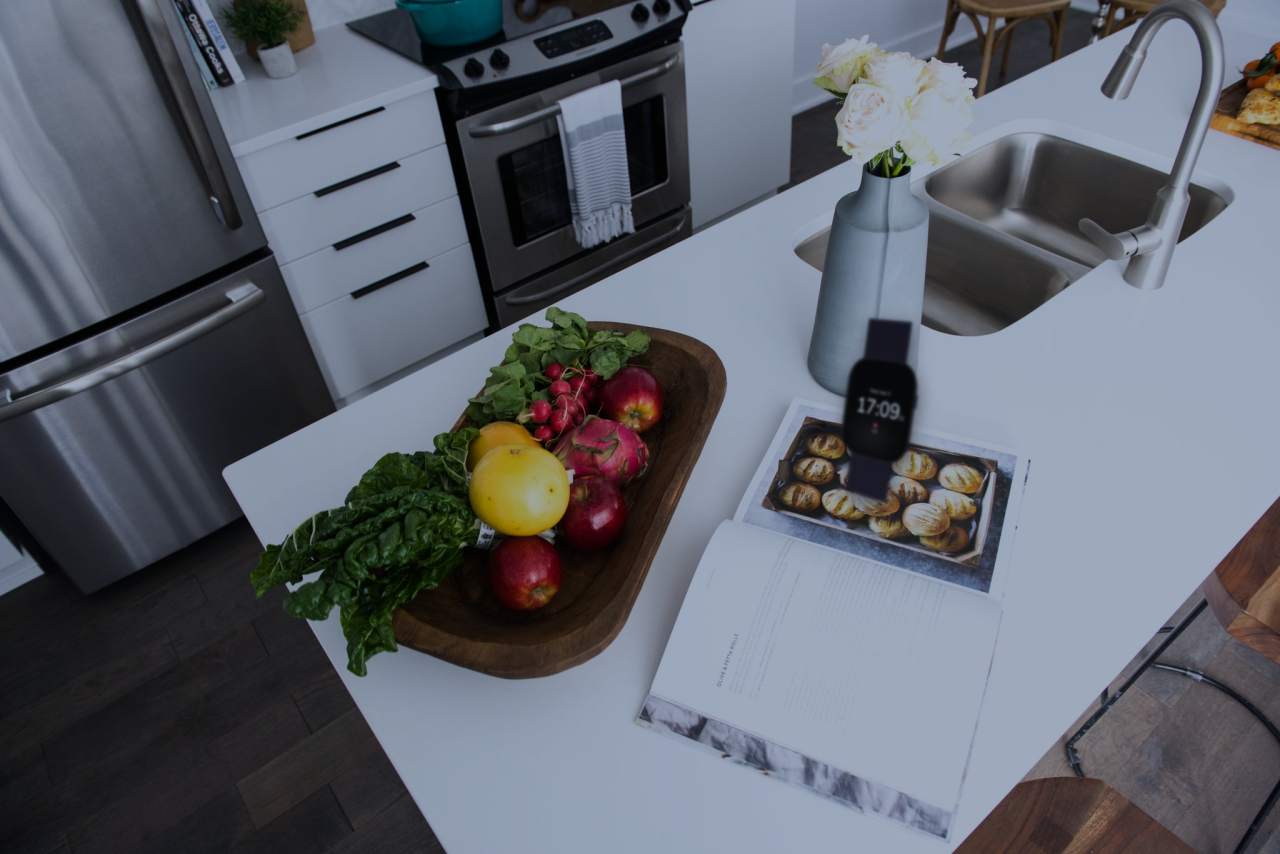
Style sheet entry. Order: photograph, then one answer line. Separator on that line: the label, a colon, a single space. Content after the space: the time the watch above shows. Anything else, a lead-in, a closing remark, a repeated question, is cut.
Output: 17:09
